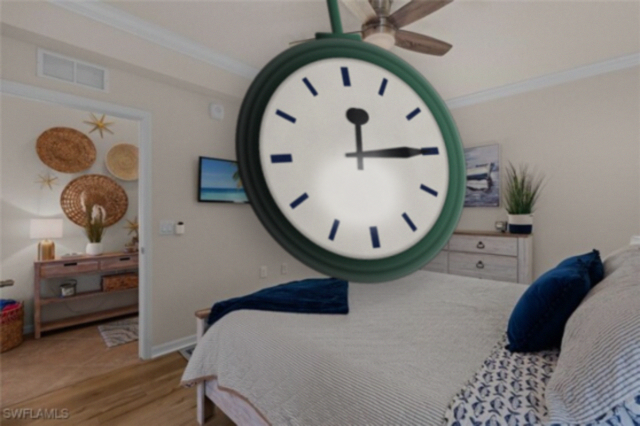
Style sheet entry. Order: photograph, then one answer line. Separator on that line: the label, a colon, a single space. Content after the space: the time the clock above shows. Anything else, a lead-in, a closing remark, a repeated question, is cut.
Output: 12:15
